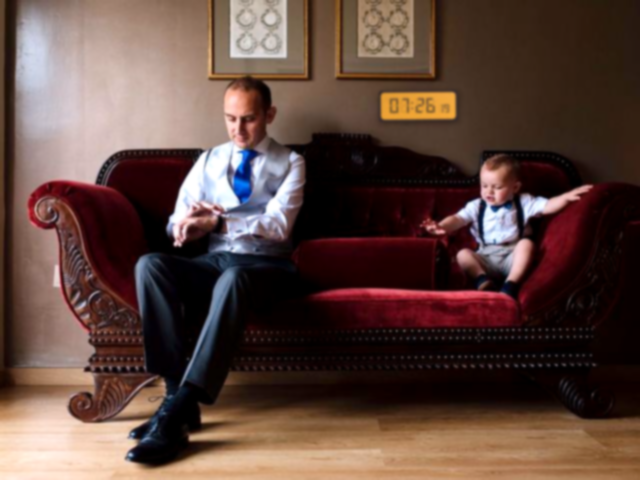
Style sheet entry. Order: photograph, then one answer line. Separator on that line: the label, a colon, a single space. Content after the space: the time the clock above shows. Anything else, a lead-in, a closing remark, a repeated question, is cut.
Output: 7:26
